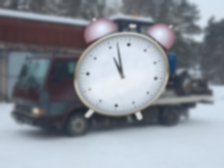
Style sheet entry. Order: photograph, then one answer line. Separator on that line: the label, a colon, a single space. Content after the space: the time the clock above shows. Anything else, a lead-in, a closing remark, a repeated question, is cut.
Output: 10:57
